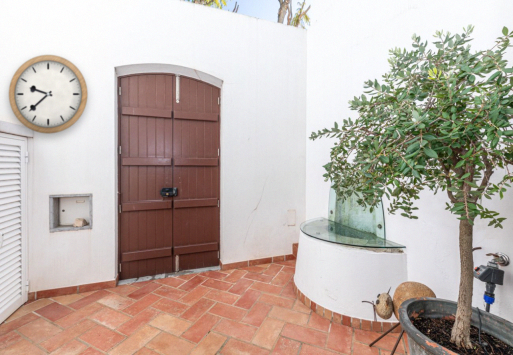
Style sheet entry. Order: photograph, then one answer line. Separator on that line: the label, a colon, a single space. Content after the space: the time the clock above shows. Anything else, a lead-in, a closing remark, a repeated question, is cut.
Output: 9:38
